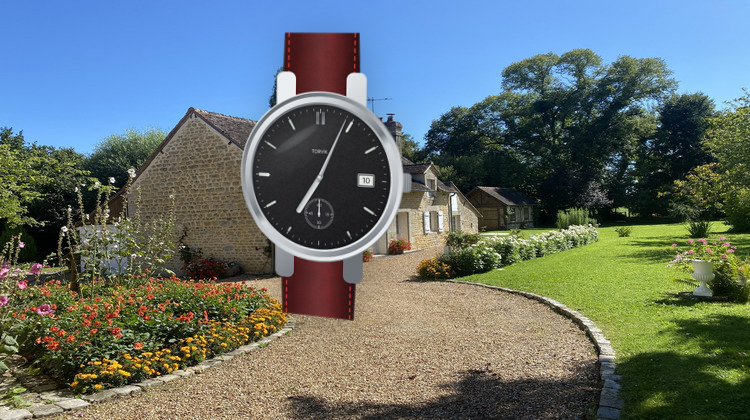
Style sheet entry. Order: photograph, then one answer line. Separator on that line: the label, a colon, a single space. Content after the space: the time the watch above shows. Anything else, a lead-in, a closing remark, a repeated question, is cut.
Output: 7:04
